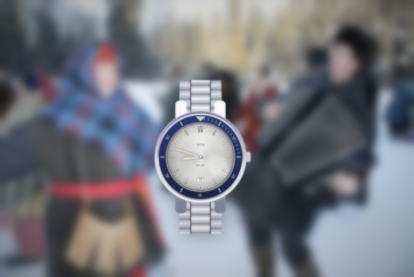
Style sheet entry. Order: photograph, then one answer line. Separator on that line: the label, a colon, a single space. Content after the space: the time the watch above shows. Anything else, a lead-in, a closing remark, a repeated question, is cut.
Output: 8:48
